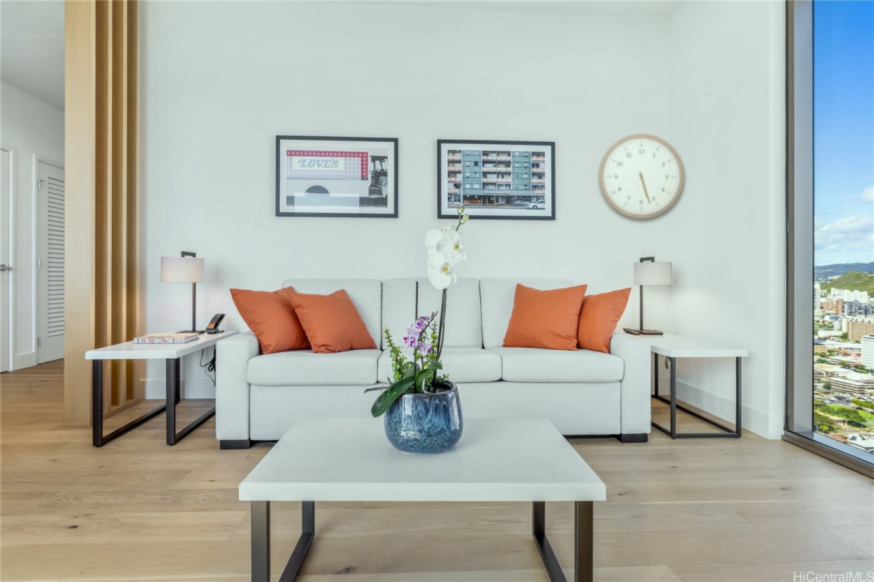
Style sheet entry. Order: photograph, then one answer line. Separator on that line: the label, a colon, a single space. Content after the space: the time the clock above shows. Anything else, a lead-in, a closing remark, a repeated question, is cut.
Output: 5:27
